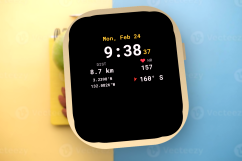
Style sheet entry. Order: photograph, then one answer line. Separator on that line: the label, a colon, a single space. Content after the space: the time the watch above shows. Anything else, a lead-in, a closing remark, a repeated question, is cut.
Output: 9:38
